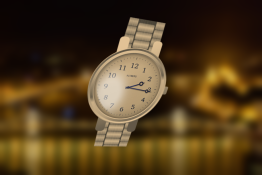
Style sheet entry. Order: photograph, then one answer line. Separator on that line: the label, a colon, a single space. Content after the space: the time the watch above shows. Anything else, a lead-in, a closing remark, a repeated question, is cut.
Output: 2:16
